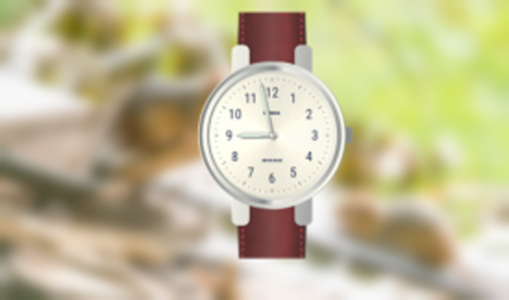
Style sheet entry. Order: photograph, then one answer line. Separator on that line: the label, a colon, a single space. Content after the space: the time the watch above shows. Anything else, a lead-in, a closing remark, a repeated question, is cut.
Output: 8:58
